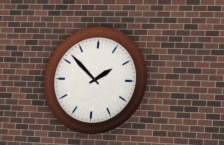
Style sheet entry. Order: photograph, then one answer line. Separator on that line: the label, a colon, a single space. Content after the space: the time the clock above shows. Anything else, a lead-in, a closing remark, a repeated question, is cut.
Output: 1:52
